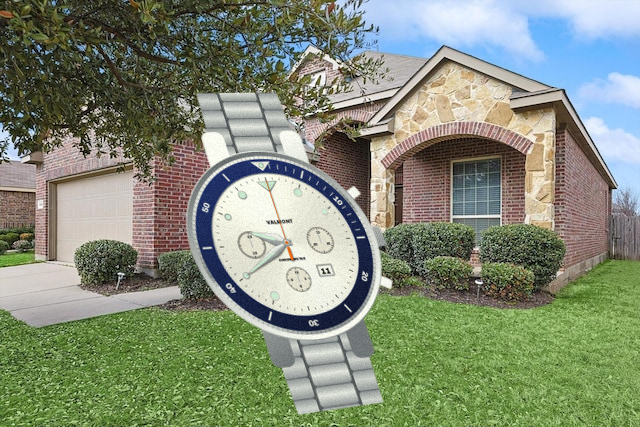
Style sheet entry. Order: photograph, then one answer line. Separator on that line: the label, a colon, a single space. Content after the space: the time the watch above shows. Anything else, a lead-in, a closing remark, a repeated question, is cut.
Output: 9:40
